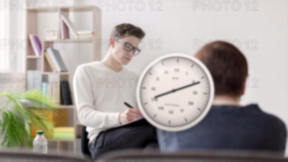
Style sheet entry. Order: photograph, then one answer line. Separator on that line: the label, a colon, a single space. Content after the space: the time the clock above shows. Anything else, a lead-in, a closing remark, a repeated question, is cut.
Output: 8:11
